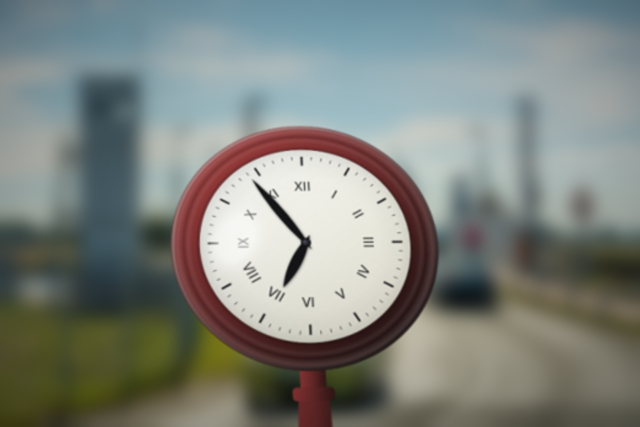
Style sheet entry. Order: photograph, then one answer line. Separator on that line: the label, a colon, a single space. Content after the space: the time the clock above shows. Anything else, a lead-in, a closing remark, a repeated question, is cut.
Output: 6:54
